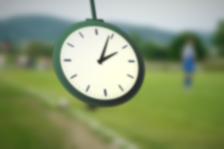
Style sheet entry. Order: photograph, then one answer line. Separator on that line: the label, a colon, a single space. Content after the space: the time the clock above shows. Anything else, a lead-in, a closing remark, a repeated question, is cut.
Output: 2:04
